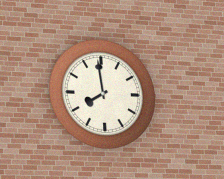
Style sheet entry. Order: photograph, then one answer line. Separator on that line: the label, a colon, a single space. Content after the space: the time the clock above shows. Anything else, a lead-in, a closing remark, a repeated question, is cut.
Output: 7:59
